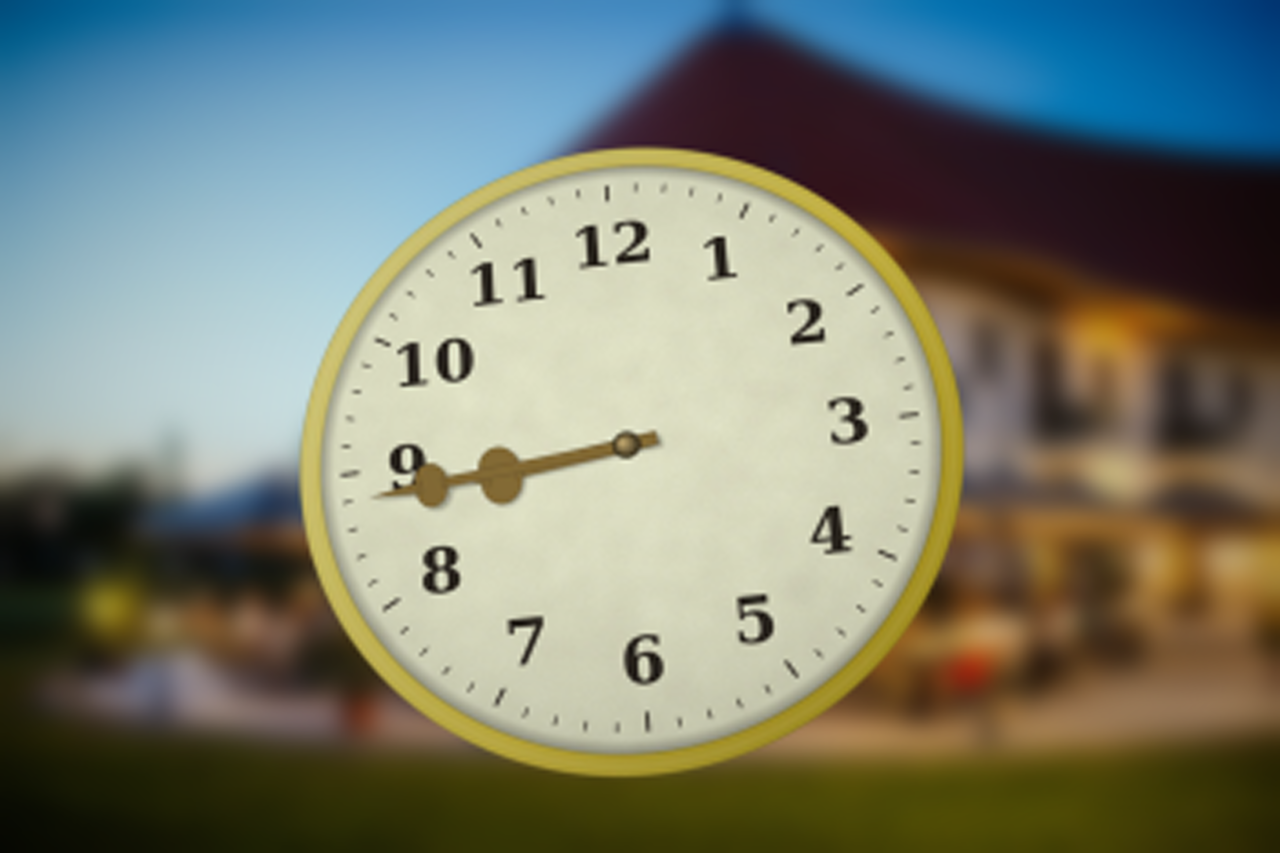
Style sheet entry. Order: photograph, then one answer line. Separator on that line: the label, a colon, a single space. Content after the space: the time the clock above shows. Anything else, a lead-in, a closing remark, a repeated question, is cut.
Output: 8:44
